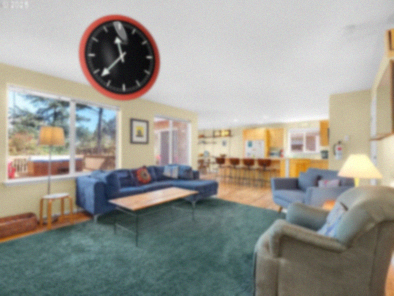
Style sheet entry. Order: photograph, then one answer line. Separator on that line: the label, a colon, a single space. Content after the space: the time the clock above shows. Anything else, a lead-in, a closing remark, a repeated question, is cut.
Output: 11:38
